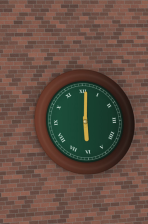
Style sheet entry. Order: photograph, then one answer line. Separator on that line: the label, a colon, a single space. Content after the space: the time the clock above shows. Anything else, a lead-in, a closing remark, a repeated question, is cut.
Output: 6:01
